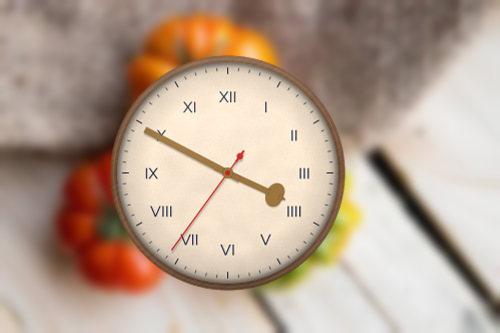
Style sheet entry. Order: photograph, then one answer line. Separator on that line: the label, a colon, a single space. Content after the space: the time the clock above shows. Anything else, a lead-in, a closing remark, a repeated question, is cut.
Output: 3:49:36
